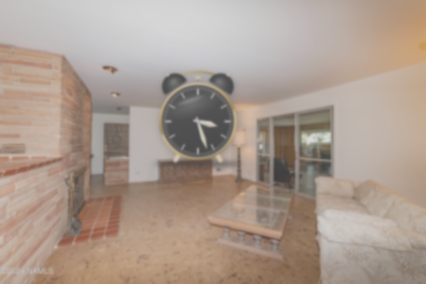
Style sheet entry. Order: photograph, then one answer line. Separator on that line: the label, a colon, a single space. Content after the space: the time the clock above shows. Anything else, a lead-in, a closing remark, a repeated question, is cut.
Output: 3:27
